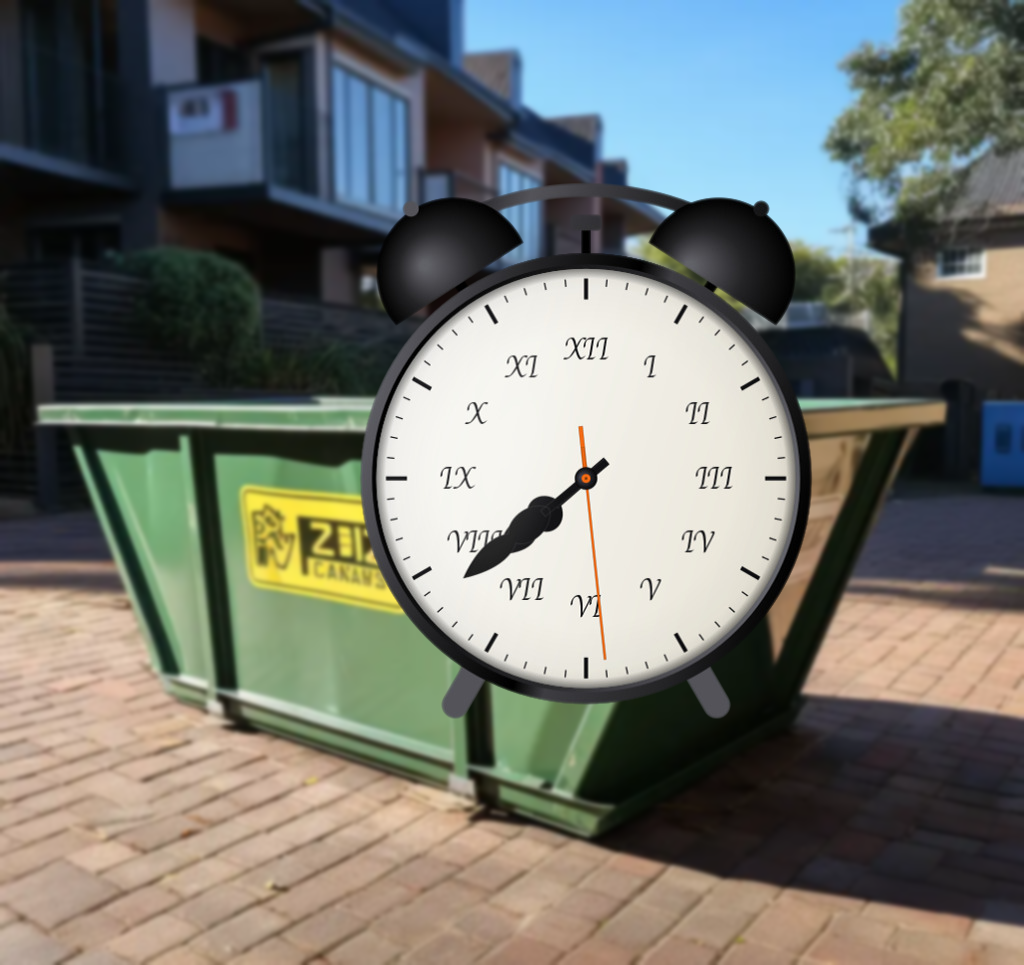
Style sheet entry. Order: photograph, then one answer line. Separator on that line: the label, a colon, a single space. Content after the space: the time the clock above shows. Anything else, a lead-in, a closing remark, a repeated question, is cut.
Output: 7:38:29
